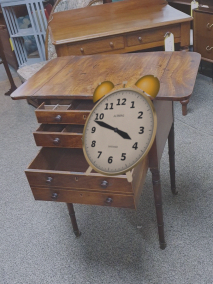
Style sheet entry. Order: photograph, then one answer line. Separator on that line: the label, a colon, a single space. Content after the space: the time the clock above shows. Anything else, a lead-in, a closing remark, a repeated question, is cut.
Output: 3:48
